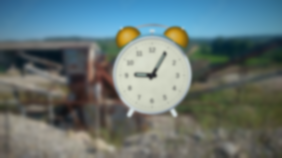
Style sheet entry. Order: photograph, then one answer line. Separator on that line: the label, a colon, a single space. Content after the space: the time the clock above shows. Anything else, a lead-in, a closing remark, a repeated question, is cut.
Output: 9:05
